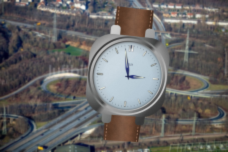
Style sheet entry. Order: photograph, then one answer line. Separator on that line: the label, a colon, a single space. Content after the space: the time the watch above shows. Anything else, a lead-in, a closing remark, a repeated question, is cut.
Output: 2:58
